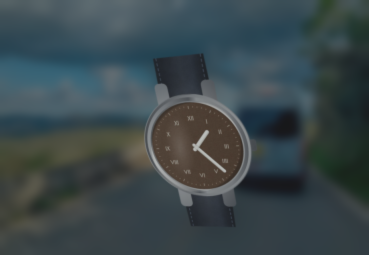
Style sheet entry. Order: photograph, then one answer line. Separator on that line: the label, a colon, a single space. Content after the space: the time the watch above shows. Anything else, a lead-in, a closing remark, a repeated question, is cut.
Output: 1:23
